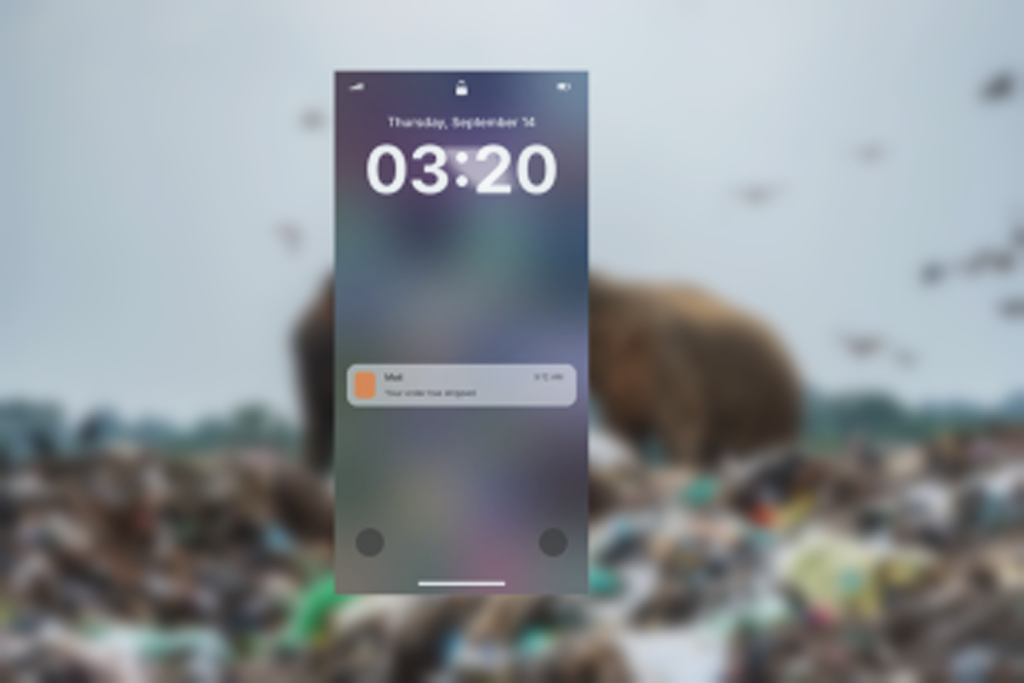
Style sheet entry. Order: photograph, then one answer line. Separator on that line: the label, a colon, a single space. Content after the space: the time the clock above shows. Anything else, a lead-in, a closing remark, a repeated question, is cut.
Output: 3:20
